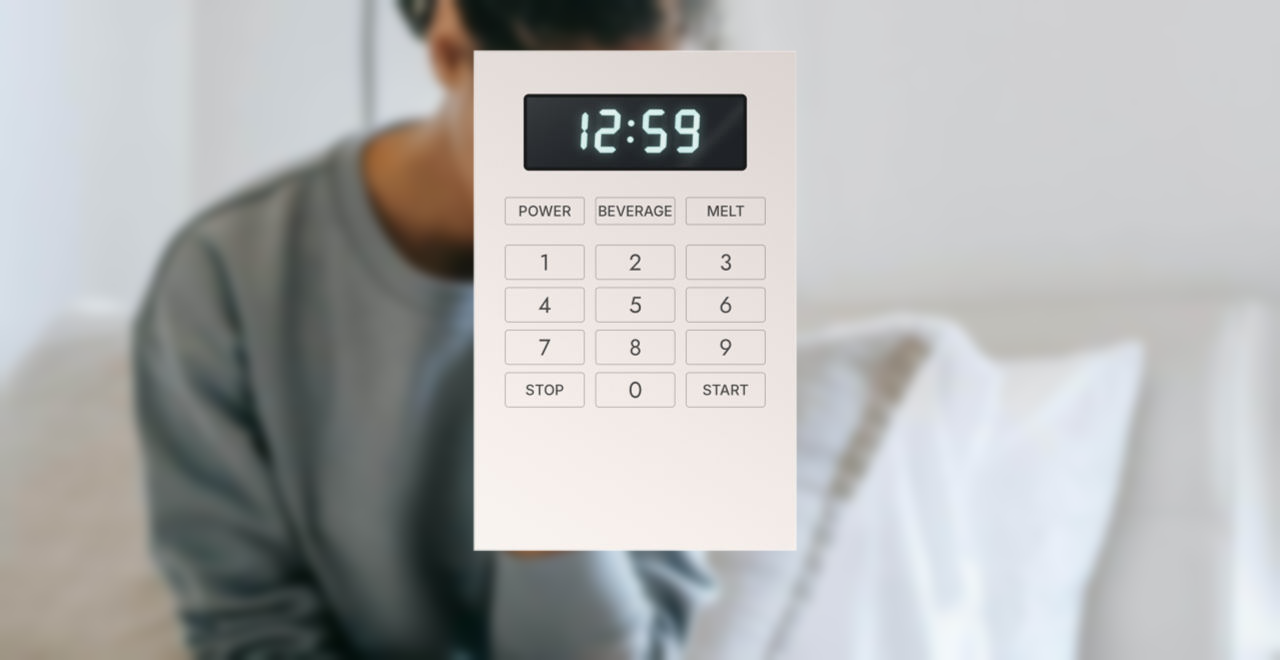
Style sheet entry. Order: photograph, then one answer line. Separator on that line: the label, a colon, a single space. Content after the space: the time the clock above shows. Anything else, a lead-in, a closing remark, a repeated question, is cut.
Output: 12:59
